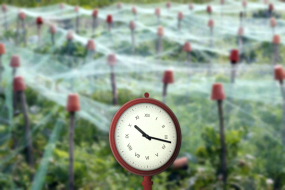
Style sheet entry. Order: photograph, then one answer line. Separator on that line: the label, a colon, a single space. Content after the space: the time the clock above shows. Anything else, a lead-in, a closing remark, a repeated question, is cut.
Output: 10:17
